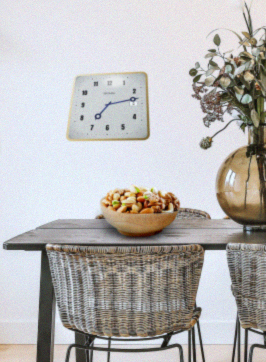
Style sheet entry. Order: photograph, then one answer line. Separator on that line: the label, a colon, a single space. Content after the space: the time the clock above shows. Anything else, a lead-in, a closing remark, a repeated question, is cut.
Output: 7:13
